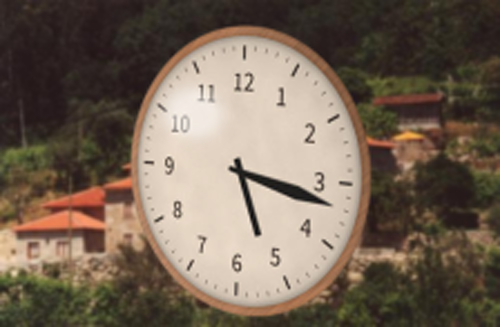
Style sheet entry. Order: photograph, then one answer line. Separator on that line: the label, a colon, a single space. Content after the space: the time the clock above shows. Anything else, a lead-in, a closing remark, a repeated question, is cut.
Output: 5:17
